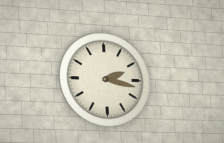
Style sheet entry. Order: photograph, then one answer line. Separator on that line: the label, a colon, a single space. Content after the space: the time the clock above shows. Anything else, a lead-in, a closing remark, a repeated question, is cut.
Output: 2:17
